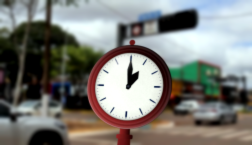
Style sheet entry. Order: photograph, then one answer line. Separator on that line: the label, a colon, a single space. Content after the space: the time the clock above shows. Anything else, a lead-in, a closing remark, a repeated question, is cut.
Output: 1:00
